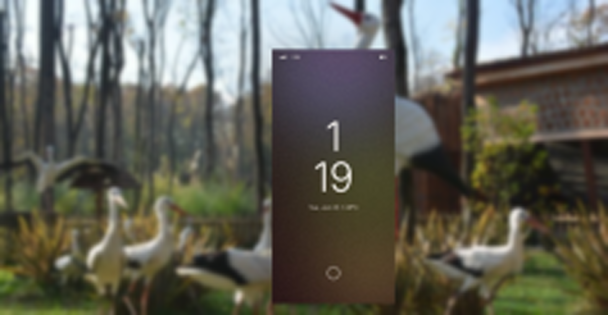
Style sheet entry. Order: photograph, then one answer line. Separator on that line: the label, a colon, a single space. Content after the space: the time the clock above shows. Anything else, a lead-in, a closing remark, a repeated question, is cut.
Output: 1:19
